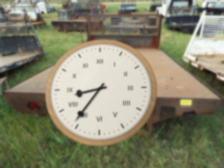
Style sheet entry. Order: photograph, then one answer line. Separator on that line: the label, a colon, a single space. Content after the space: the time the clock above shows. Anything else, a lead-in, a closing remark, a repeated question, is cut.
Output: 8:36
